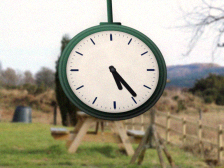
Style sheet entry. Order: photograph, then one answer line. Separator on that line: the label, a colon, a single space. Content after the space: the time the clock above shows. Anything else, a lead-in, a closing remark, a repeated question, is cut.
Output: 5:24
